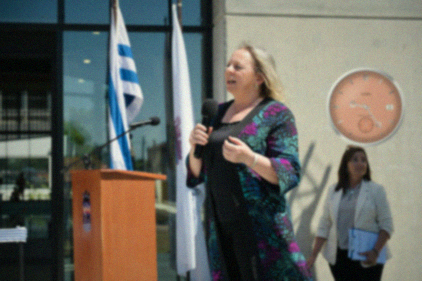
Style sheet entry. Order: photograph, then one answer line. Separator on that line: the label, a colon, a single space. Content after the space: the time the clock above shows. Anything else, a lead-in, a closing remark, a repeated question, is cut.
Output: 9:24
